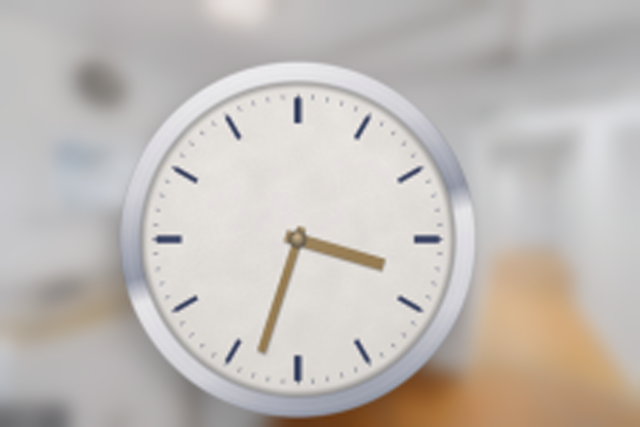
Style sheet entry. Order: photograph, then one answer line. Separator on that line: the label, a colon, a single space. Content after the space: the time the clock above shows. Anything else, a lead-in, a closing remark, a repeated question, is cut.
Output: 3:33
